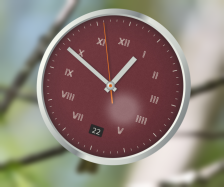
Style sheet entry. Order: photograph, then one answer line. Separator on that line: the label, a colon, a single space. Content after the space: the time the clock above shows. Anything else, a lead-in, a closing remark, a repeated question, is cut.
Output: 12:48:56
